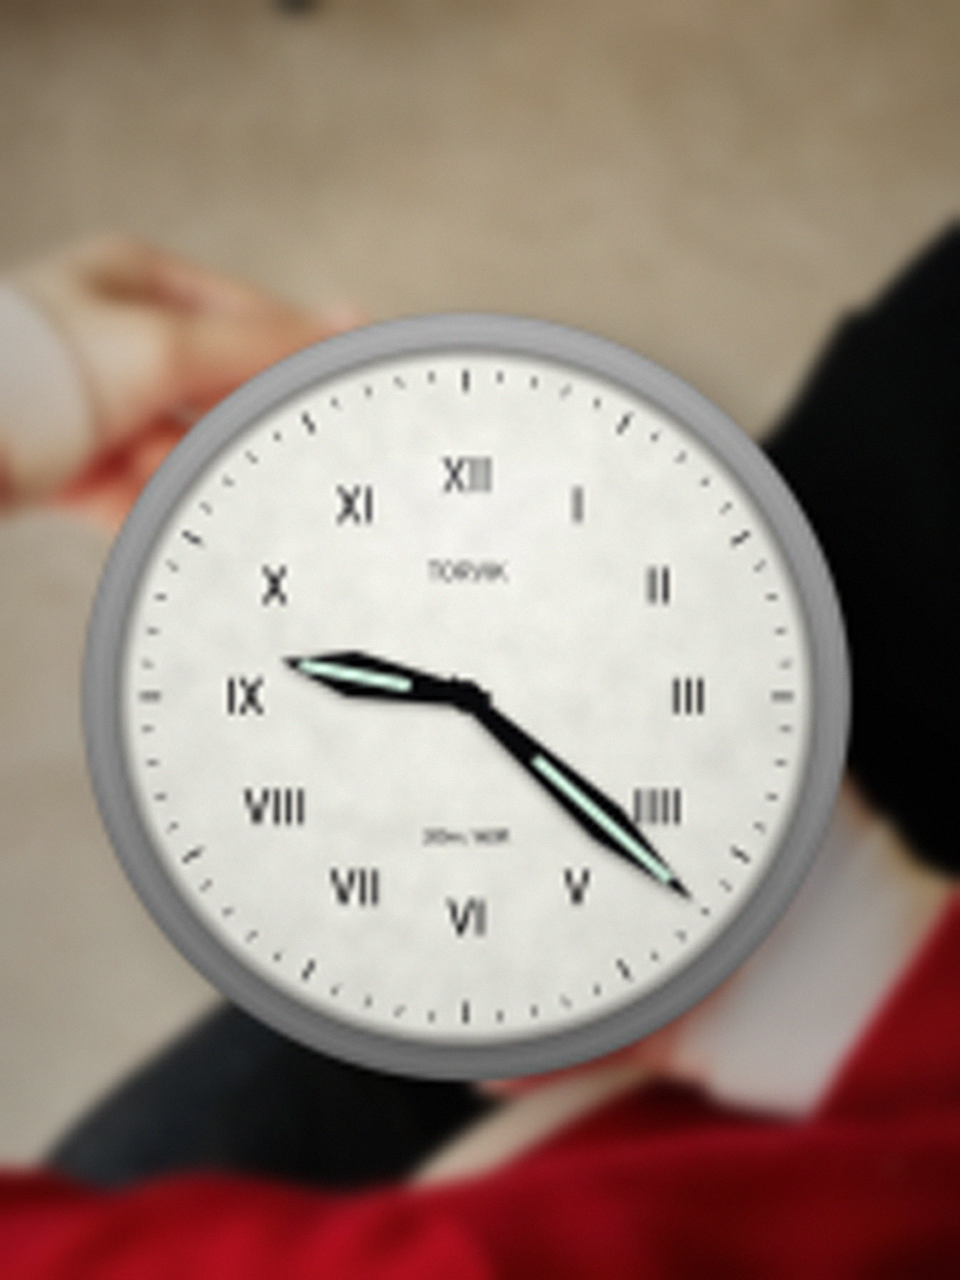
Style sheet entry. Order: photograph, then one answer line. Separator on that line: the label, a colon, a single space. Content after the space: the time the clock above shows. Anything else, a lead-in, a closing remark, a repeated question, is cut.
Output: 9:22
